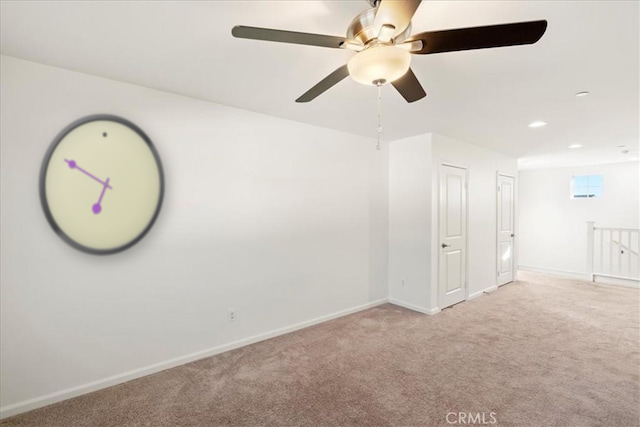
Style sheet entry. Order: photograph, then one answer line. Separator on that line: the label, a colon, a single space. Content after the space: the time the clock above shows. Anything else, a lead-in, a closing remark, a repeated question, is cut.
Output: 6:50
